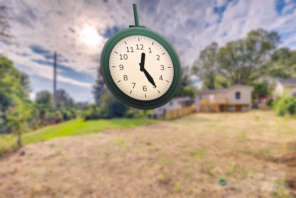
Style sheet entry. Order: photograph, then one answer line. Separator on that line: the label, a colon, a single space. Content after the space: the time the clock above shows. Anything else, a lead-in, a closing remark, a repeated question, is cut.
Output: 12:25
